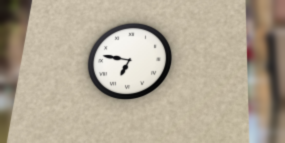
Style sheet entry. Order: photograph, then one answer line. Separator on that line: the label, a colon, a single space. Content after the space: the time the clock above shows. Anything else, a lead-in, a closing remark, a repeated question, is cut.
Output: 6:47
